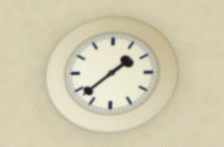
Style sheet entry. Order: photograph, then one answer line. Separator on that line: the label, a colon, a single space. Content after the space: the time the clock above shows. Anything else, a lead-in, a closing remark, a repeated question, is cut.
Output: 1:38
